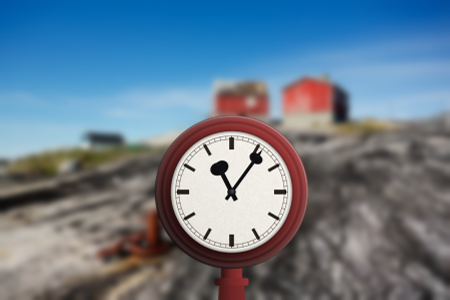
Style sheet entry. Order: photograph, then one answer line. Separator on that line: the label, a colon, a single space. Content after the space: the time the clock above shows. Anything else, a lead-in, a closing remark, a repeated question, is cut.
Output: 11:06
